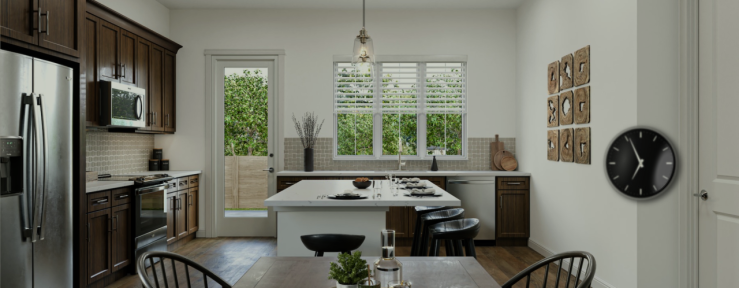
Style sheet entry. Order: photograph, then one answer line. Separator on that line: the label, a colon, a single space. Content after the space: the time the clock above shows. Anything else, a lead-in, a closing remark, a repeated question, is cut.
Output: 6:56
